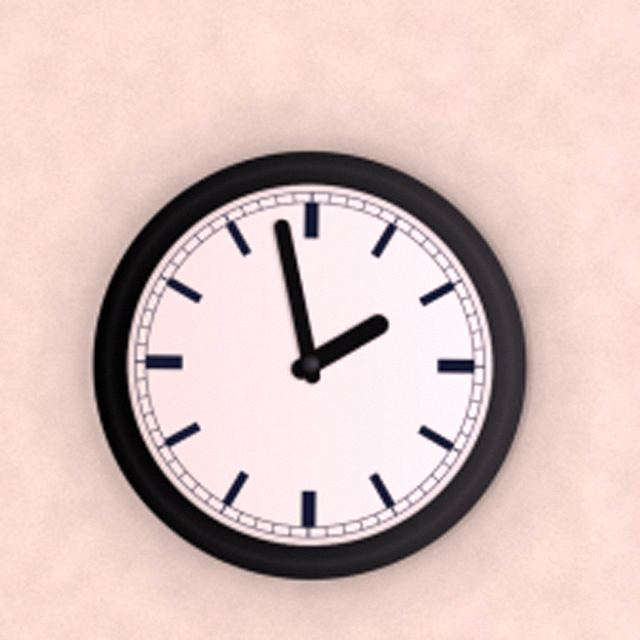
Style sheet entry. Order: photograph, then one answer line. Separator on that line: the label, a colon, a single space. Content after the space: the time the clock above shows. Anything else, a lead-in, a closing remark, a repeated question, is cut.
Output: 1:58
